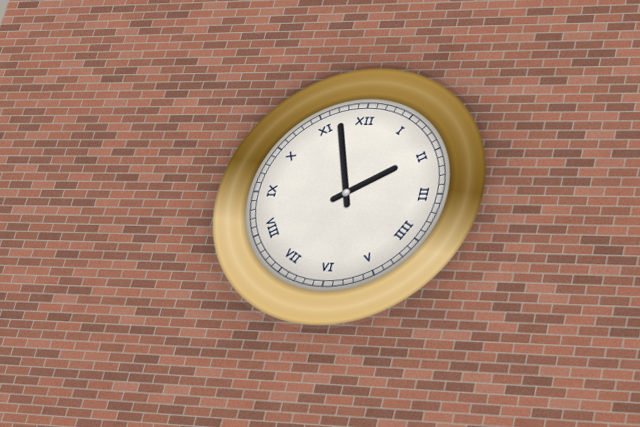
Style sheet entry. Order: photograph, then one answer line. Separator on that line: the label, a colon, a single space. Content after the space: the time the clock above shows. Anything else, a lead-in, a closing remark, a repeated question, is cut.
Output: 1:57
